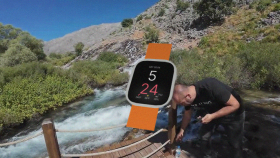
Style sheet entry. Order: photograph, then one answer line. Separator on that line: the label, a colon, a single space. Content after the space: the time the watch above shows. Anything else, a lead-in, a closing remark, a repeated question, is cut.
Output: 5:24
